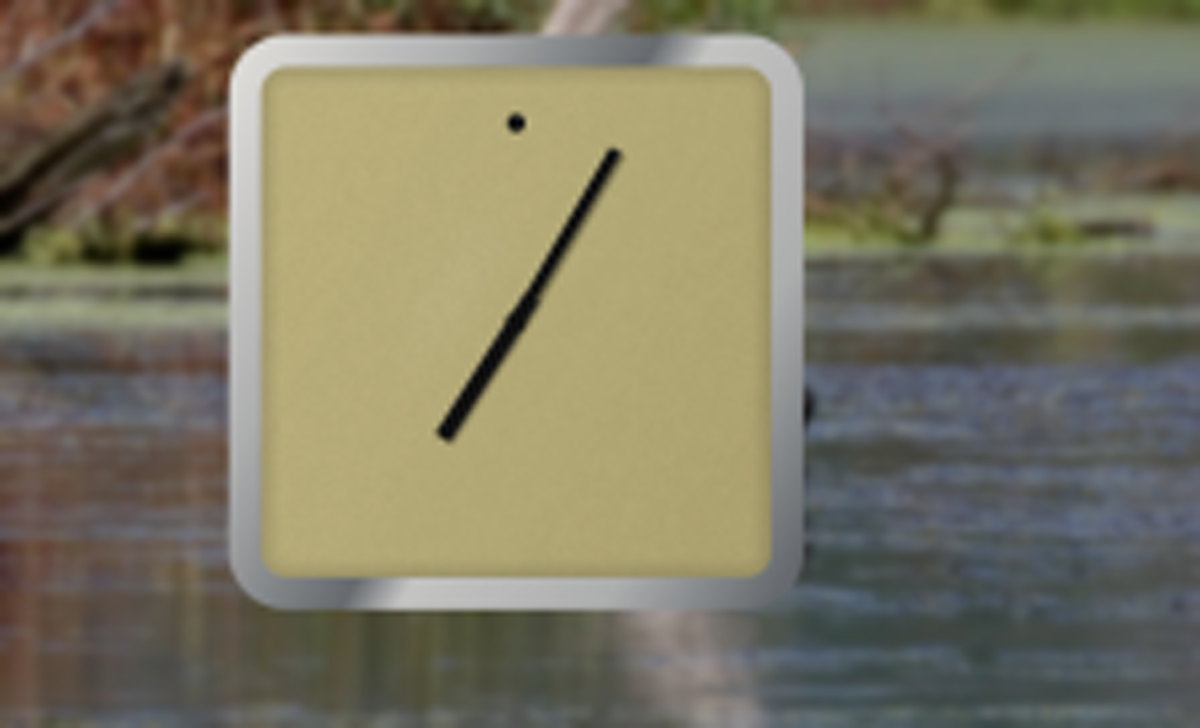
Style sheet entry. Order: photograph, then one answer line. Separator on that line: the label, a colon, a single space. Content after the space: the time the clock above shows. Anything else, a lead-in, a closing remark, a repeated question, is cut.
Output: 7:05
